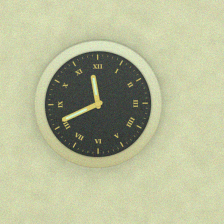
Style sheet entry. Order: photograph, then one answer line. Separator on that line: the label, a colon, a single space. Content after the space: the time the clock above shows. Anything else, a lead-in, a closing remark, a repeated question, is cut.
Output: 11:41
